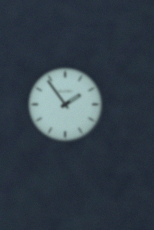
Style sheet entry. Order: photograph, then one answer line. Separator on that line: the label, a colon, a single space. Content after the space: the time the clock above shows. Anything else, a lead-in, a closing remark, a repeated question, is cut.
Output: 1:54
